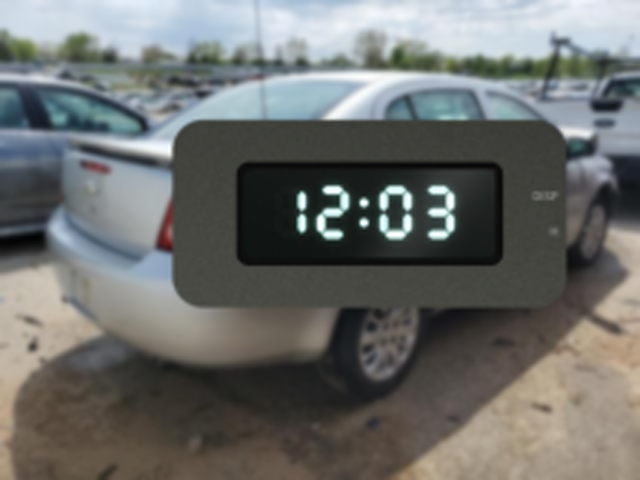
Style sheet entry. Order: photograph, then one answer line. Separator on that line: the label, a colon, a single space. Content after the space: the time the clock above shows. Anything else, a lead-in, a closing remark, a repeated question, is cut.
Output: 12:03
